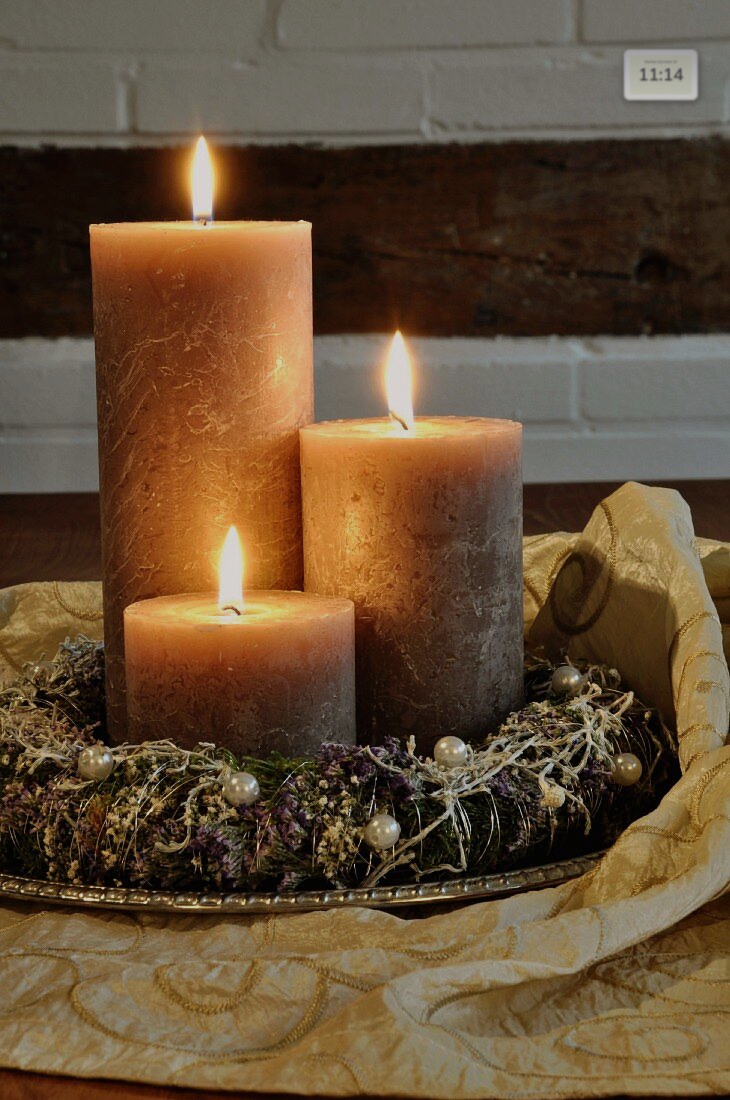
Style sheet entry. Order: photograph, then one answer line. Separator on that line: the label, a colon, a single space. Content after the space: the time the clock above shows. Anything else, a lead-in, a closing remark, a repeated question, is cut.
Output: 11:14
